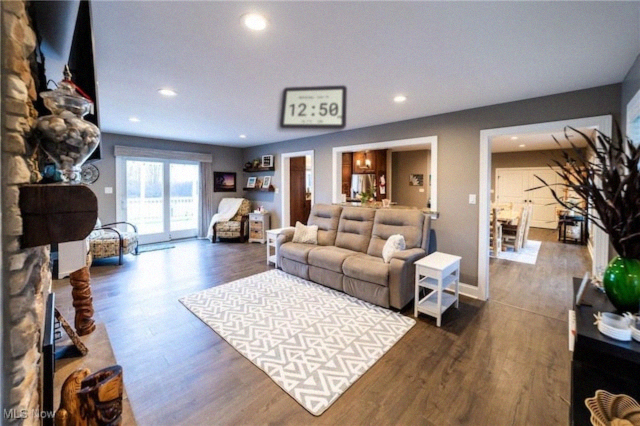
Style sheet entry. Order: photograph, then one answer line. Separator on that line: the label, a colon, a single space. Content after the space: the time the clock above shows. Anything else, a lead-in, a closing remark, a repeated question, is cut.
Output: 12:50
